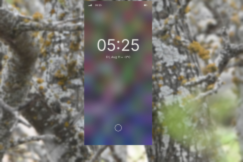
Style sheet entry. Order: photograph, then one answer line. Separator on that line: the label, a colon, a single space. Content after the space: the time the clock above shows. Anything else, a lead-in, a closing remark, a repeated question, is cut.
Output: 5:25
